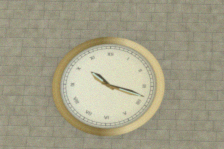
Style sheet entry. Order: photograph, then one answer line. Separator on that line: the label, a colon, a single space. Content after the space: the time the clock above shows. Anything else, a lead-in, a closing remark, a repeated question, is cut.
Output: 10:18
